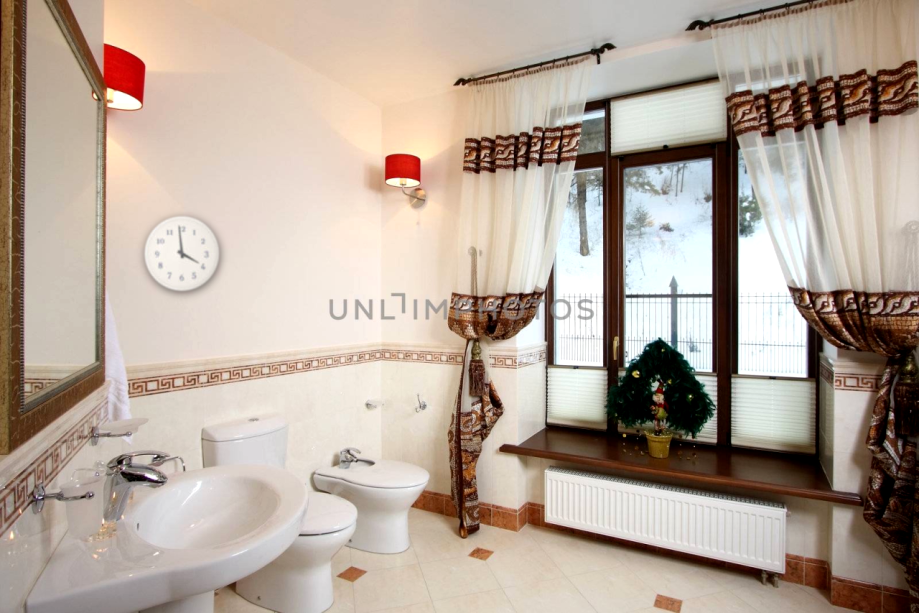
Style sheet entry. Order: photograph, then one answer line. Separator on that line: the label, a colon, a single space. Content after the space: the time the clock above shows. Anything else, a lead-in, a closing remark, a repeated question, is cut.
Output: 3:59
